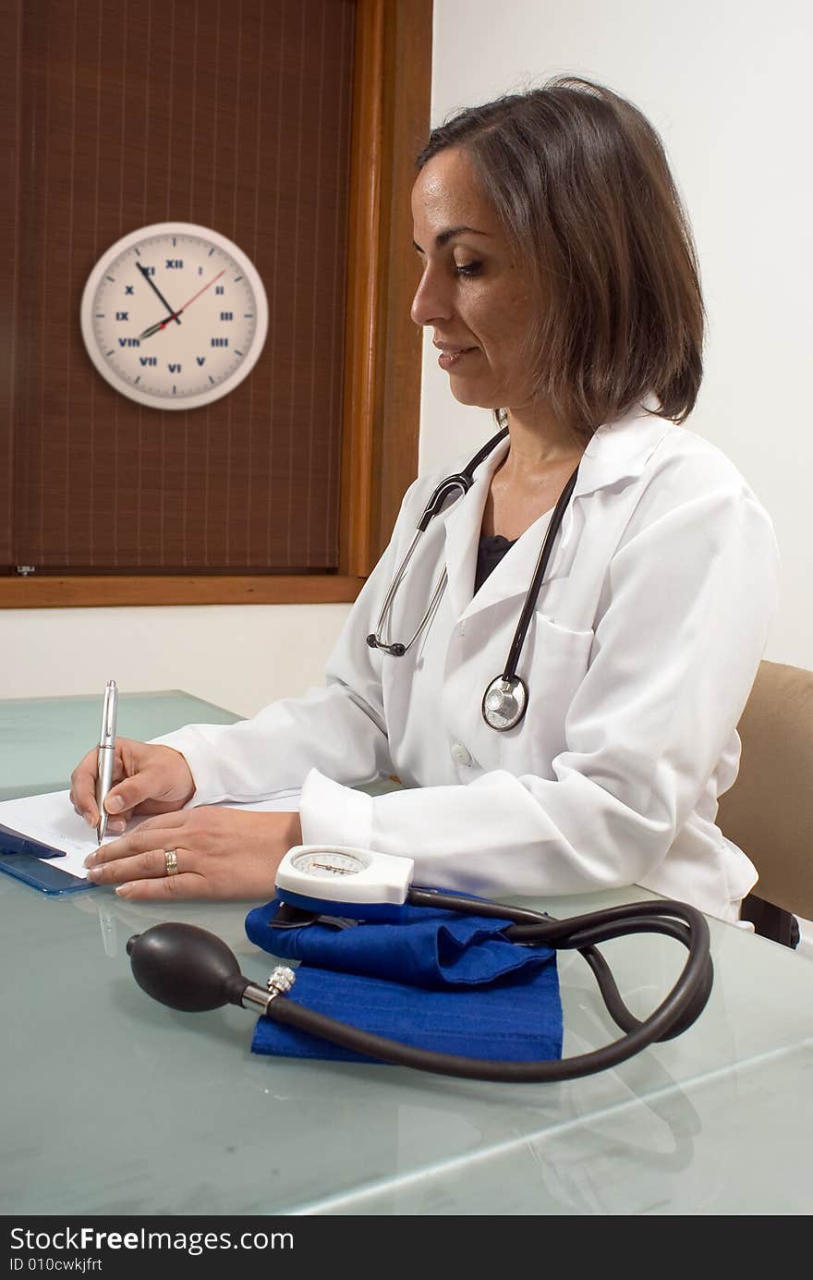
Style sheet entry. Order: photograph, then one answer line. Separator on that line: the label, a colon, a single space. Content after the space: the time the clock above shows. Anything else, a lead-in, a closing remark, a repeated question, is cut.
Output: 7:54:08
